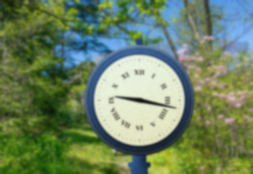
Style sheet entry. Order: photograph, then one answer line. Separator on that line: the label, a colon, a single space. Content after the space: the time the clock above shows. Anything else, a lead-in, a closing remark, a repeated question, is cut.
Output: 9:17
